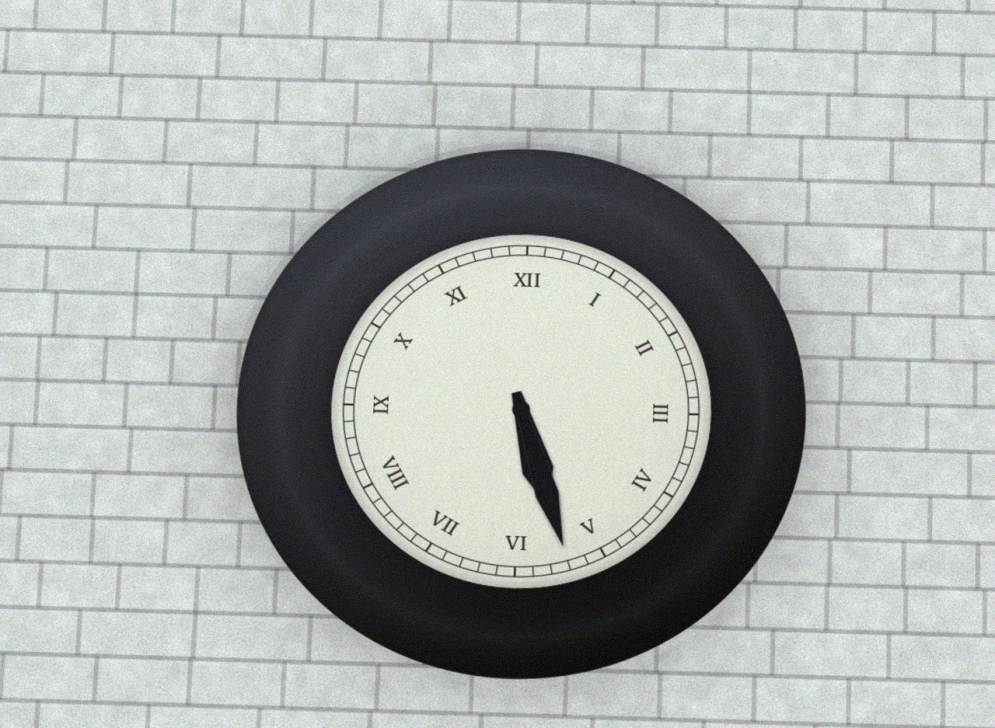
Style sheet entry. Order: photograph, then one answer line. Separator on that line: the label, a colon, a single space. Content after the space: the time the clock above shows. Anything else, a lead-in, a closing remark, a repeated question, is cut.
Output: 5:27
